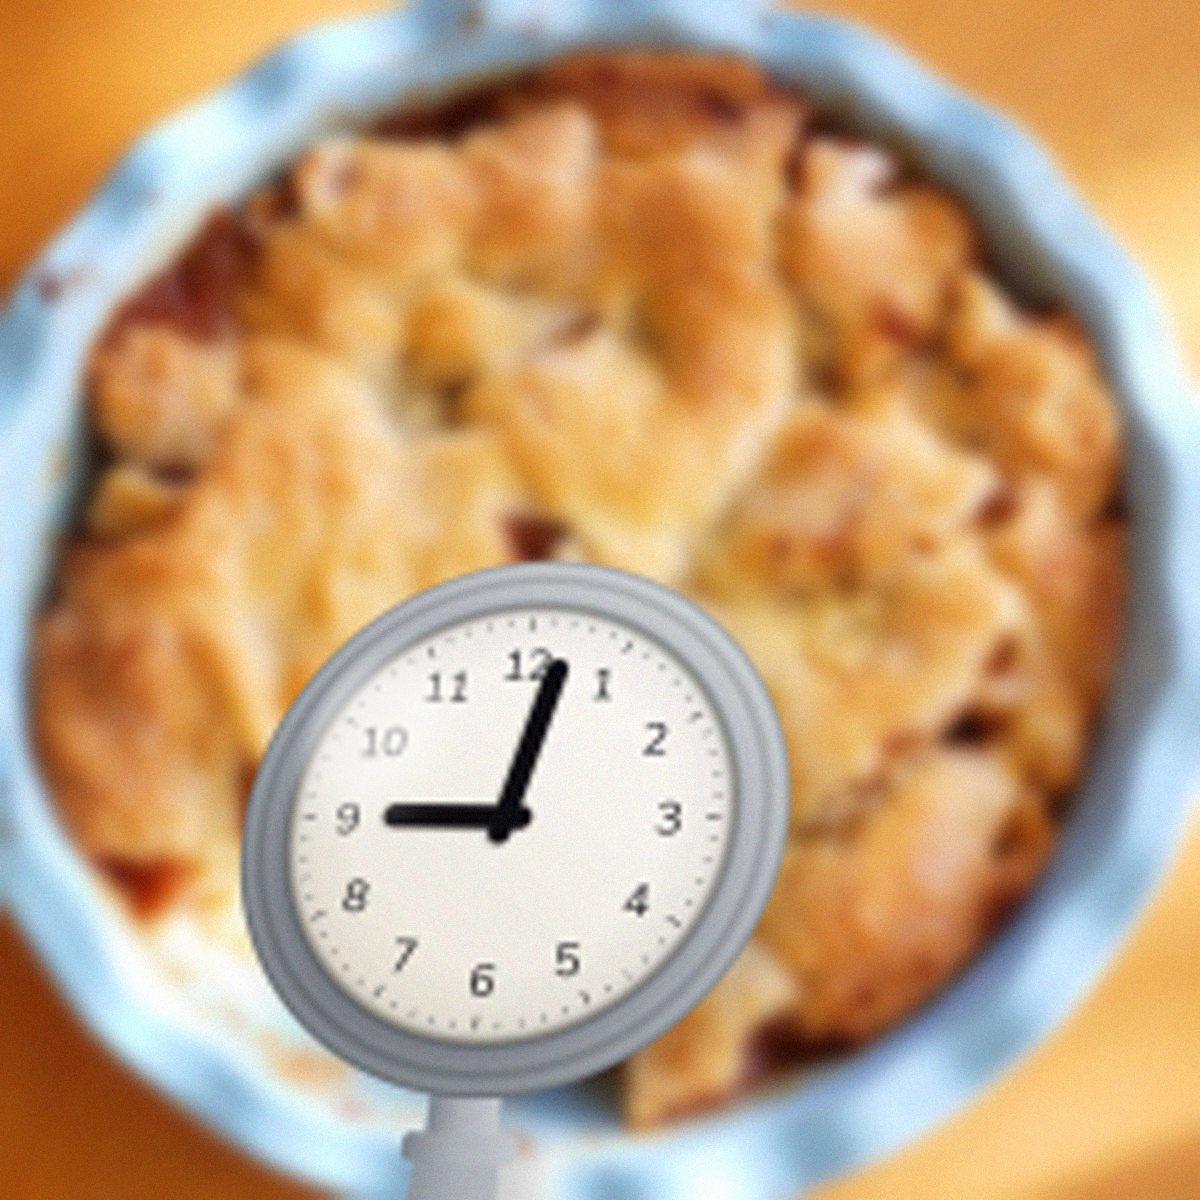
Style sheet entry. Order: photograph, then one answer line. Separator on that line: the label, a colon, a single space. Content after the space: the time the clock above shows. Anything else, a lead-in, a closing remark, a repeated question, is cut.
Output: 9:02
